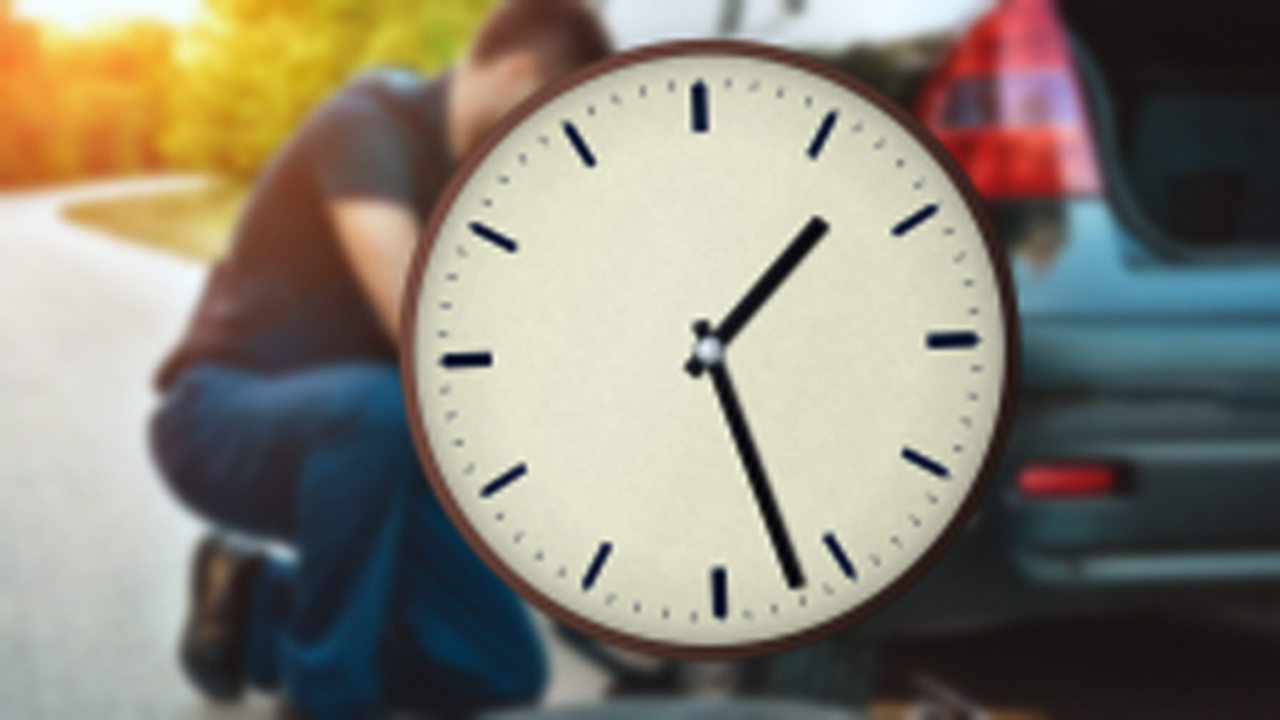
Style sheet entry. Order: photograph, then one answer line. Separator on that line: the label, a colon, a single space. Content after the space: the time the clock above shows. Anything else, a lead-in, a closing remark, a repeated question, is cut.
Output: 1:27
